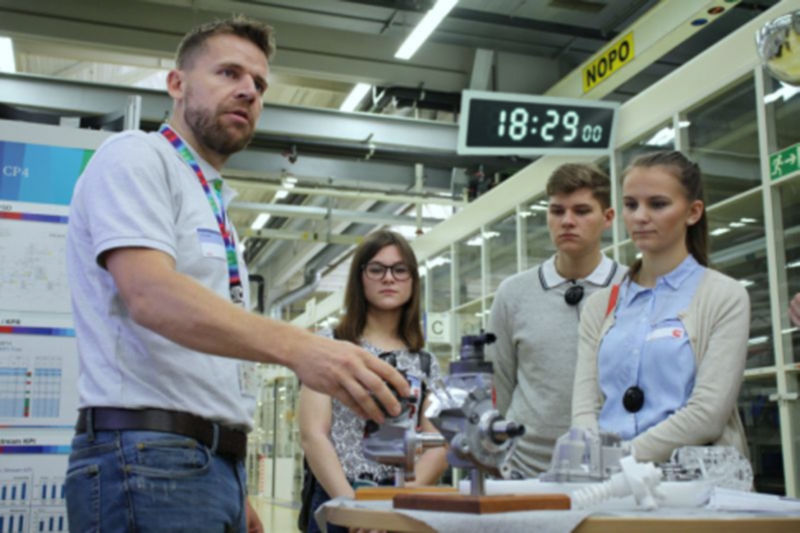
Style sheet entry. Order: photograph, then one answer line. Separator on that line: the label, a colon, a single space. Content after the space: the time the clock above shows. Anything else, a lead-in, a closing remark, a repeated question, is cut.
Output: 18:29:00
